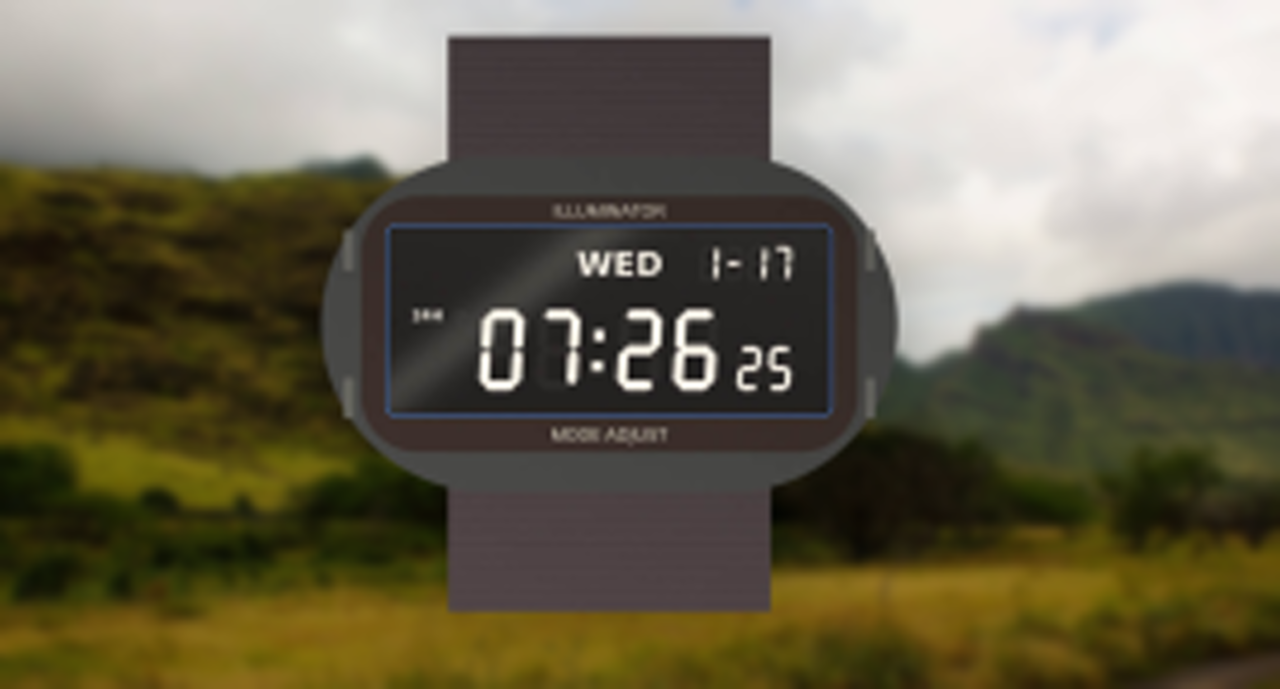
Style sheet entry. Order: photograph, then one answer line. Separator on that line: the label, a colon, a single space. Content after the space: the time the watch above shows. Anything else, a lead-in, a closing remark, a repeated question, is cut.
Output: 7:26:25
